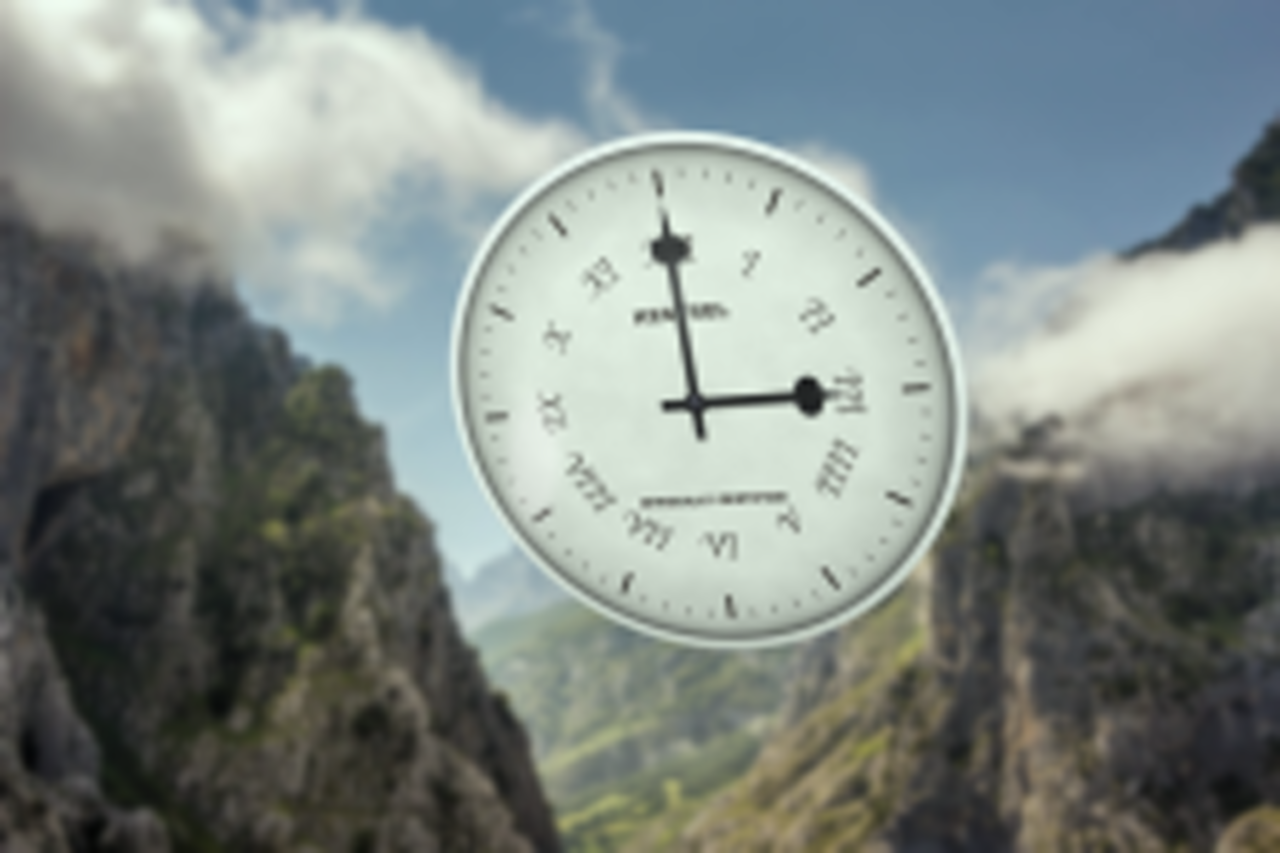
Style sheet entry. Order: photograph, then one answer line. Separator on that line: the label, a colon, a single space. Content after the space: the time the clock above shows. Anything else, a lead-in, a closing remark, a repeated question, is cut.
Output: 3:00
